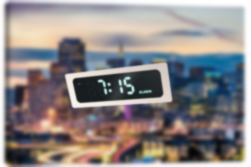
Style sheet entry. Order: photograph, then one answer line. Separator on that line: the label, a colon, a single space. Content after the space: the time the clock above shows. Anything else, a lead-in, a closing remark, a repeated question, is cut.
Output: 7:15
